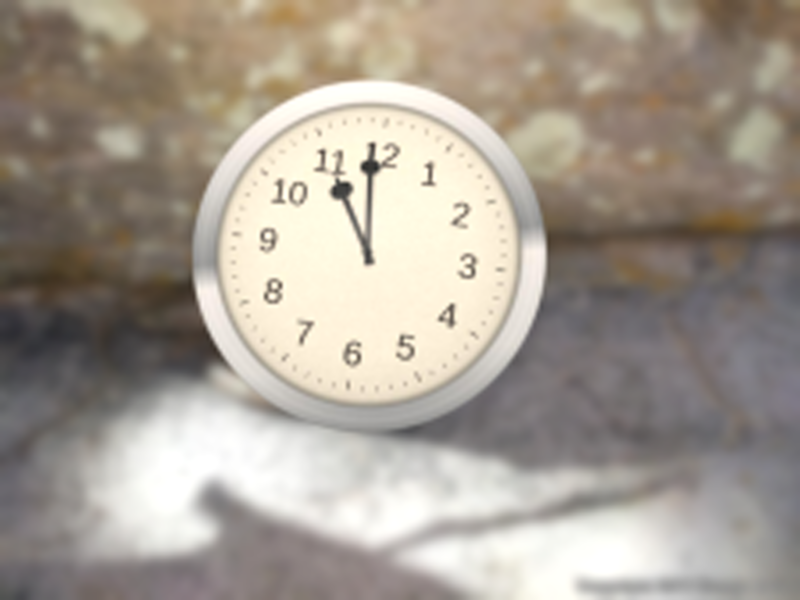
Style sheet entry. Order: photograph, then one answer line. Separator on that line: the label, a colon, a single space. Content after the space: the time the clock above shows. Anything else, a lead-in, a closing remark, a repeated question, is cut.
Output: 10:59
